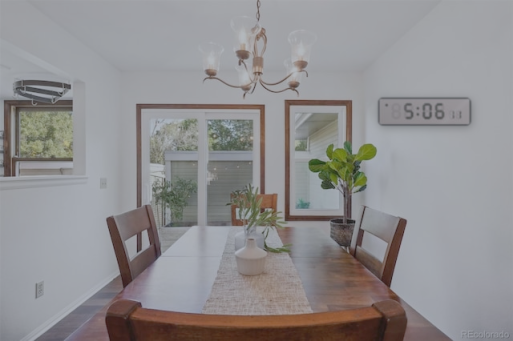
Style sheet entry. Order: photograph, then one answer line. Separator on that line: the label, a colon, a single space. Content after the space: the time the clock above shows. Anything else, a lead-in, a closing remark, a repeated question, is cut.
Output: 5:06:11
